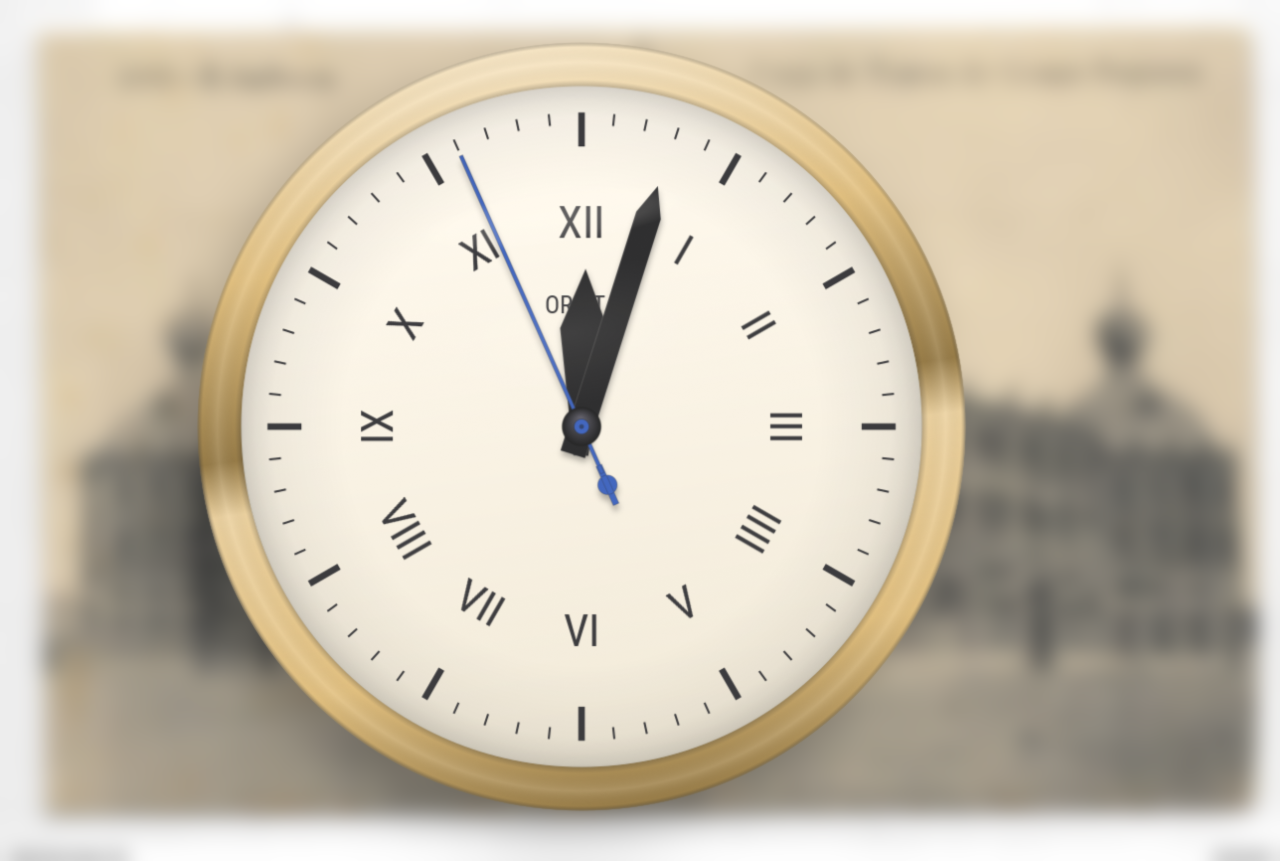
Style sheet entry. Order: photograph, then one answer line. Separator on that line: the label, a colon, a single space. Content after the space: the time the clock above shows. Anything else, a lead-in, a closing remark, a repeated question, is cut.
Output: 12:02:56
